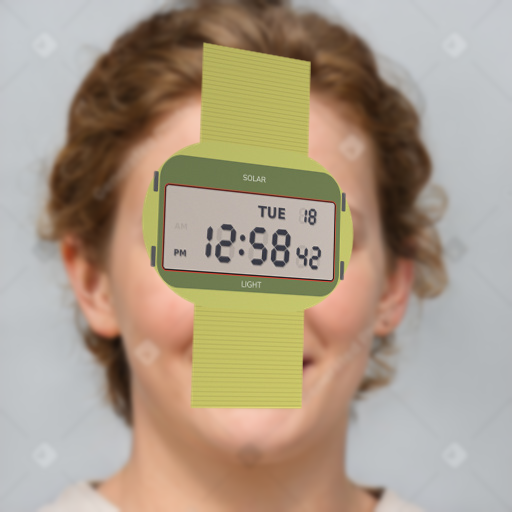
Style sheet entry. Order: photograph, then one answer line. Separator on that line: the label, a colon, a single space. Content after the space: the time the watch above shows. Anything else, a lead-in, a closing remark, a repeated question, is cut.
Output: 12:58:42
